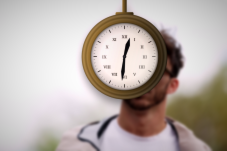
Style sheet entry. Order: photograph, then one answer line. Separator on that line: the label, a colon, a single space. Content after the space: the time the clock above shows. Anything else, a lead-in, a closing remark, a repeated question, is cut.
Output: 12:31
